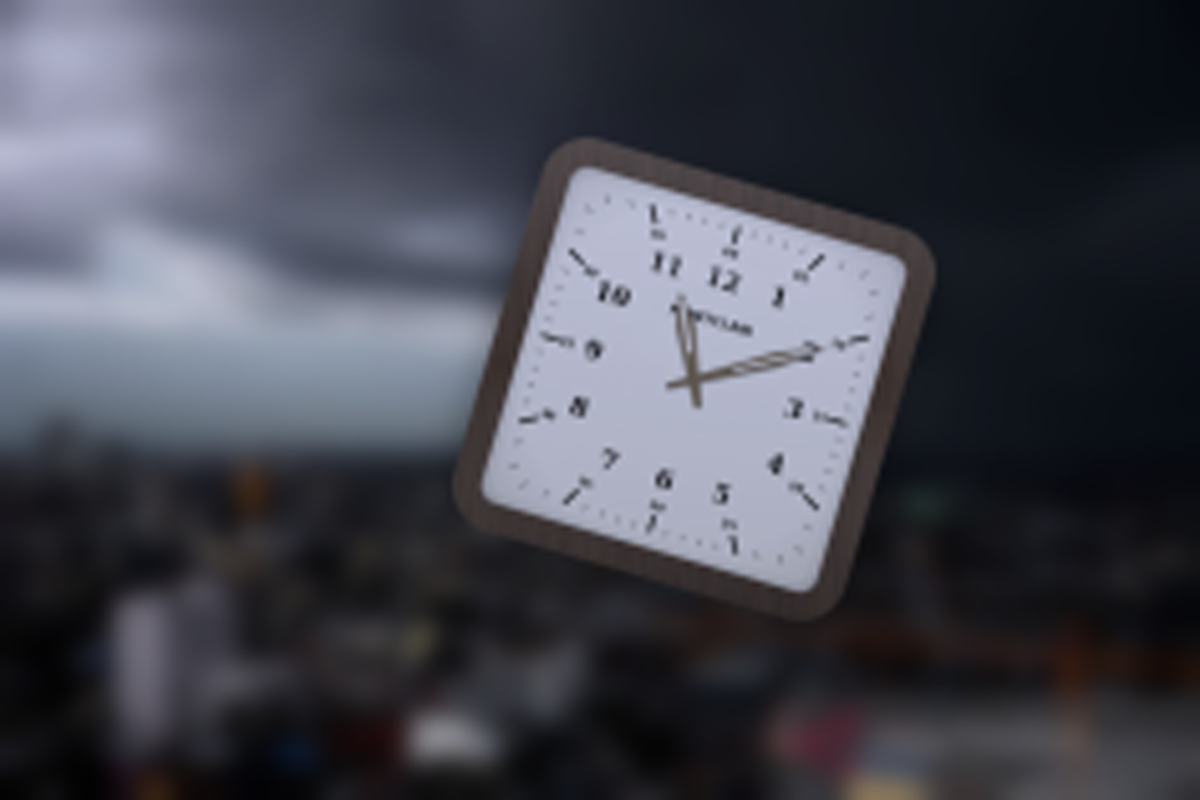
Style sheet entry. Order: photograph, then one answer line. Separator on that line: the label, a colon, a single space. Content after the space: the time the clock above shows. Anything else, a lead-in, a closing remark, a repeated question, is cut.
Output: 11:10
